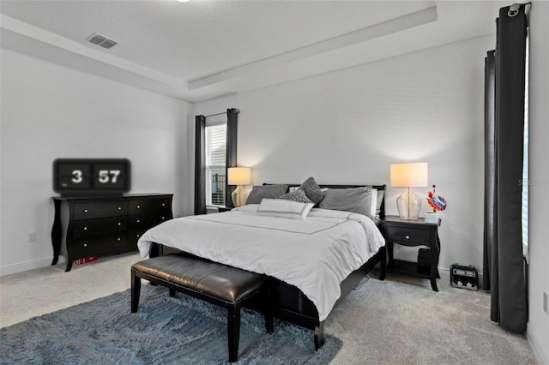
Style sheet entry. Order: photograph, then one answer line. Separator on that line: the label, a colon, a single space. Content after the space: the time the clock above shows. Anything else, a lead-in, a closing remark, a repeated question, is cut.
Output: 3:57
